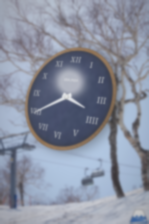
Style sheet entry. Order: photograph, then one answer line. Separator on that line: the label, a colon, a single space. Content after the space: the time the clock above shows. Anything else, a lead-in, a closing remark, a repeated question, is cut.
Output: 3:40
